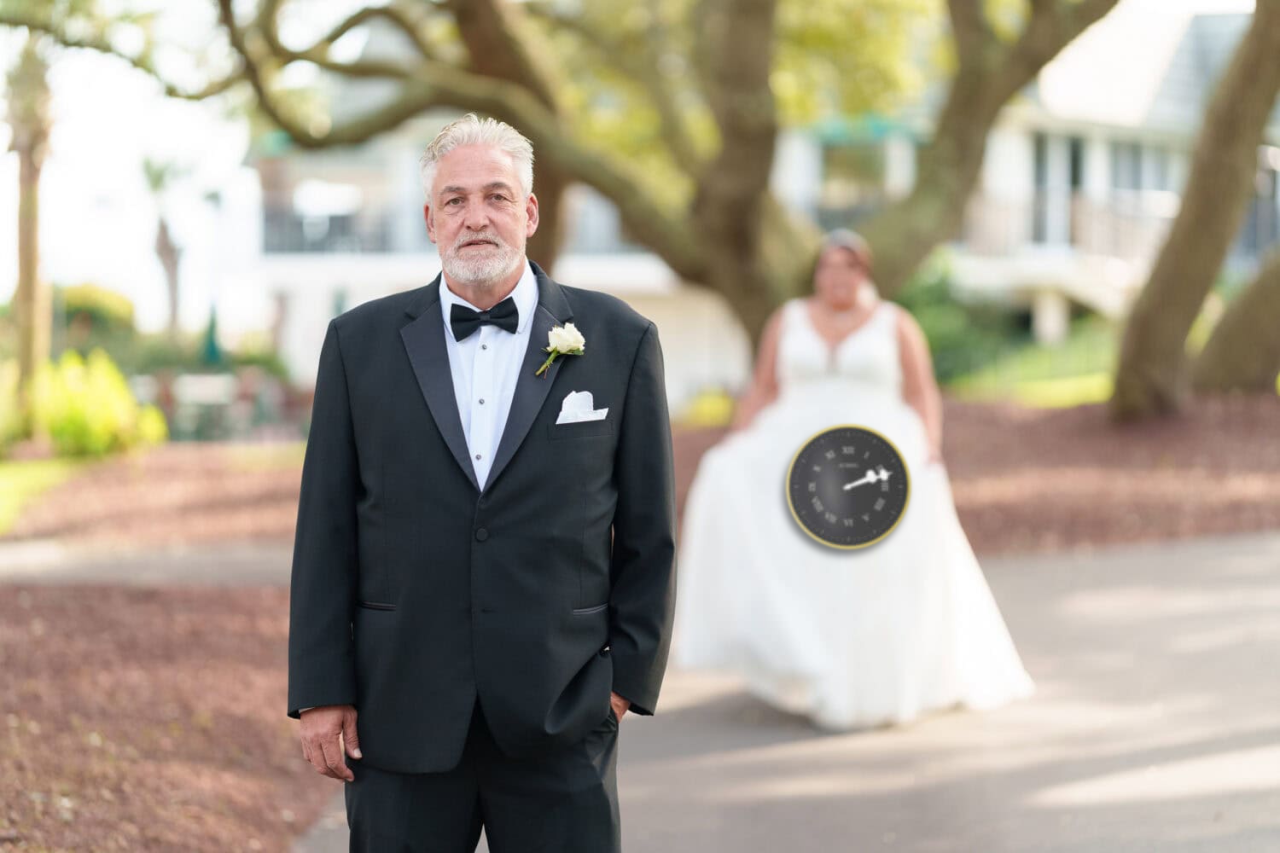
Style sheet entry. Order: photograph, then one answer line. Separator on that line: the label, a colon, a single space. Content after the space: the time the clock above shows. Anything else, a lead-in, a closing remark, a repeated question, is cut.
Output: 2:12
